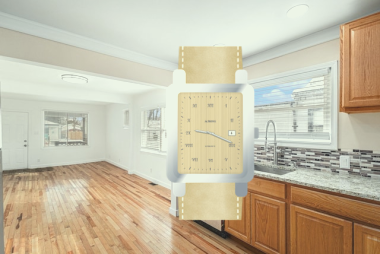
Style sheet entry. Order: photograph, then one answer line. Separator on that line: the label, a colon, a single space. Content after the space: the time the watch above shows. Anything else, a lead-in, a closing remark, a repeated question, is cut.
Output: 9:19
